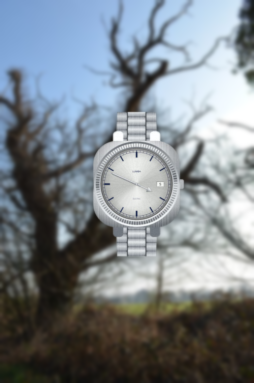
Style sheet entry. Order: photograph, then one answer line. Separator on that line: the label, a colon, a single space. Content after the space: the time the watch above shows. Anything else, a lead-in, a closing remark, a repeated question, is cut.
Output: 3:49
